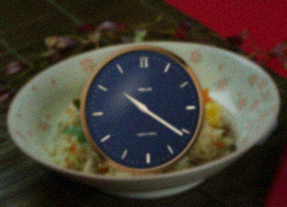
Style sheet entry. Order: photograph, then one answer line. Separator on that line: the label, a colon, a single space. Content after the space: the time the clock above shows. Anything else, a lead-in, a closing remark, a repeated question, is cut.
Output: 10:21
